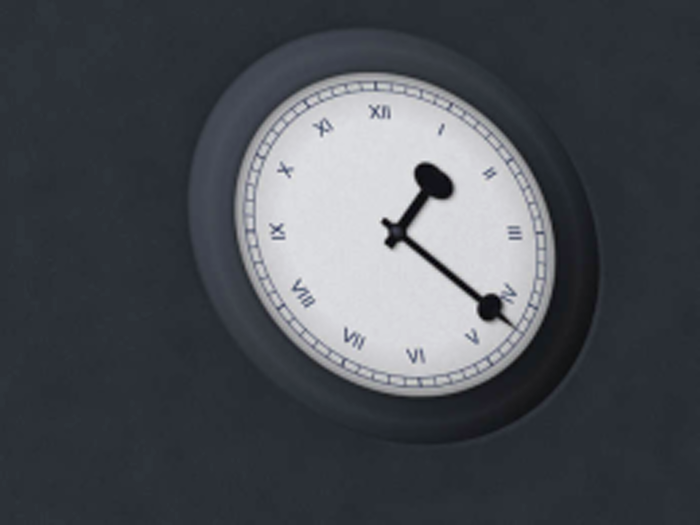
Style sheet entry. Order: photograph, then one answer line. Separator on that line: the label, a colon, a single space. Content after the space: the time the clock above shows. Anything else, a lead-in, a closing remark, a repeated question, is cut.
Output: 1:22
